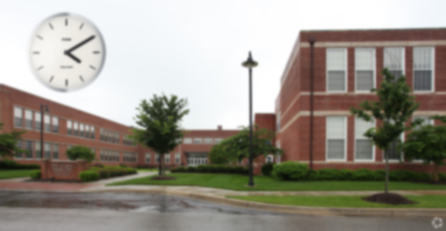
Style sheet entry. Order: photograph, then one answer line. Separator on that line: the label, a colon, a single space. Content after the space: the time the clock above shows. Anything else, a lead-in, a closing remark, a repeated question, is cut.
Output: 4:10
